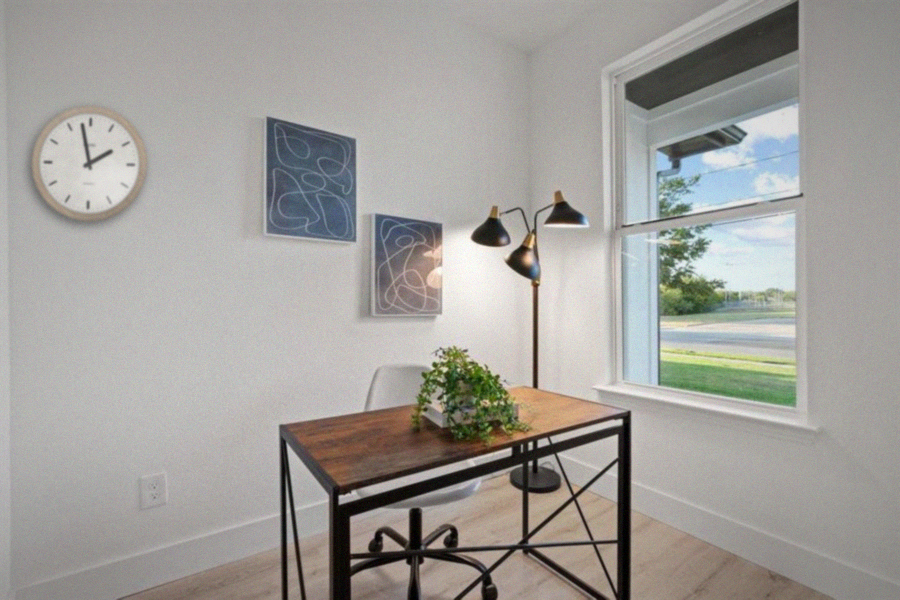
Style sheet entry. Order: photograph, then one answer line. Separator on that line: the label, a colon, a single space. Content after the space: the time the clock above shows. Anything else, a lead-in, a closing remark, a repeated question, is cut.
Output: 1:58
